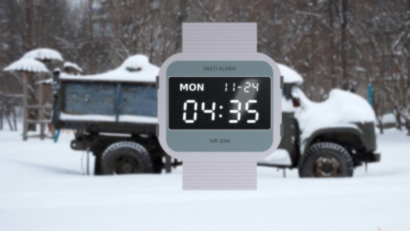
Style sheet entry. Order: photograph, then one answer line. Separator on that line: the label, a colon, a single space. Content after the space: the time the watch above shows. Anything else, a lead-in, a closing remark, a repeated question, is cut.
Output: 4:35
